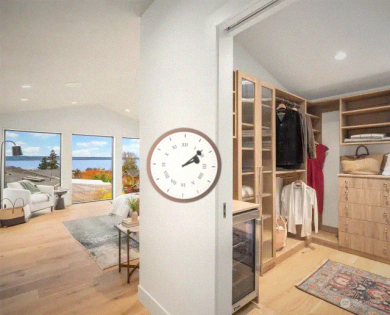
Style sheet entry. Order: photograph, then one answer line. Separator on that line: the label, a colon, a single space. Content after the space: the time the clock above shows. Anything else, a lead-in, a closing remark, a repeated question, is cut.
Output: 2:08
